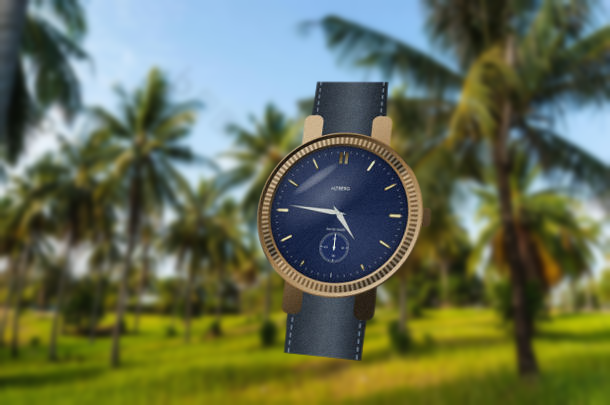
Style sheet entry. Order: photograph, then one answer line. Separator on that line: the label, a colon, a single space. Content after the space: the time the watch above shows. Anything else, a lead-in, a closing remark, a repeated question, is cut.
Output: 4:46
